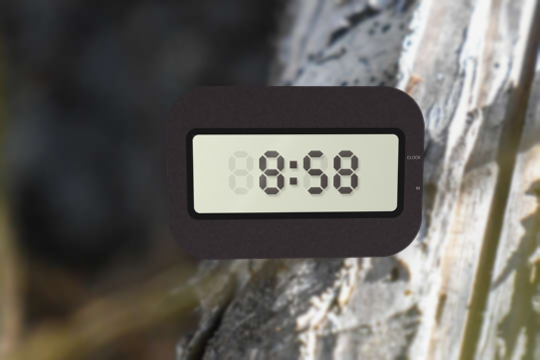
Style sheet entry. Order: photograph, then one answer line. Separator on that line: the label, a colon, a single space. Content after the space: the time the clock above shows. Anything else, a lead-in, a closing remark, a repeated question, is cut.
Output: 8:58
